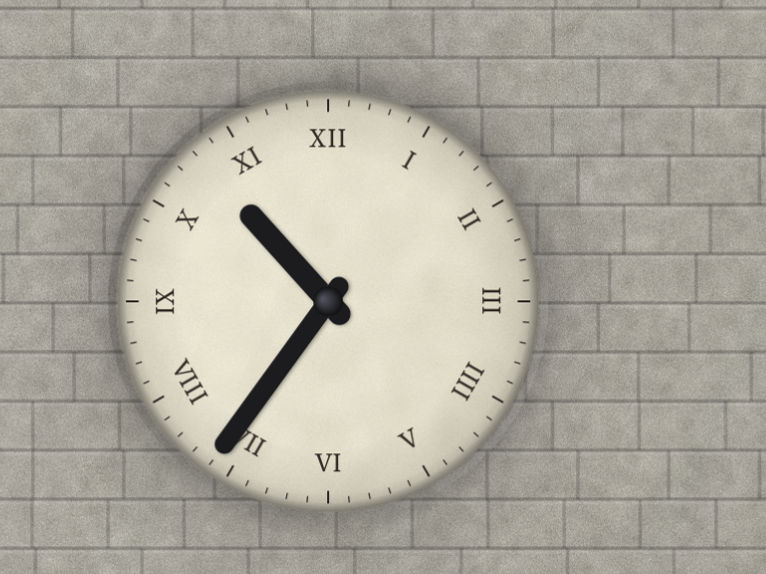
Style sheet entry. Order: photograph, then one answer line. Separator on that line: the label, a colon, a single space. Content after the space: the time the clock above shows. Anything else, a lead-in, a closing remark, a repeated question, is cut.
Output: 10:36
